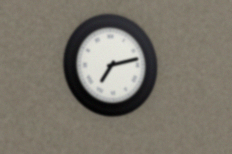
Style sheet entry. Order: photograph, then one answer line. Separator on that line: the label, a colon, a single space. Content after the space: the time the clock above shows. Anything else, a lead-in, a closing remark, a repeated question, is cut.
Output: 7:13
